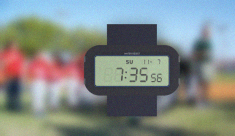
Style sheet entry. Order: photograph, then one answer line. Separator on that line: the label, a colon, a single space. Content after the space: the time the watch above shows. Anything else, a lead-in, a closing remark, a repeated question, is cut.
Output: 7:35:56
